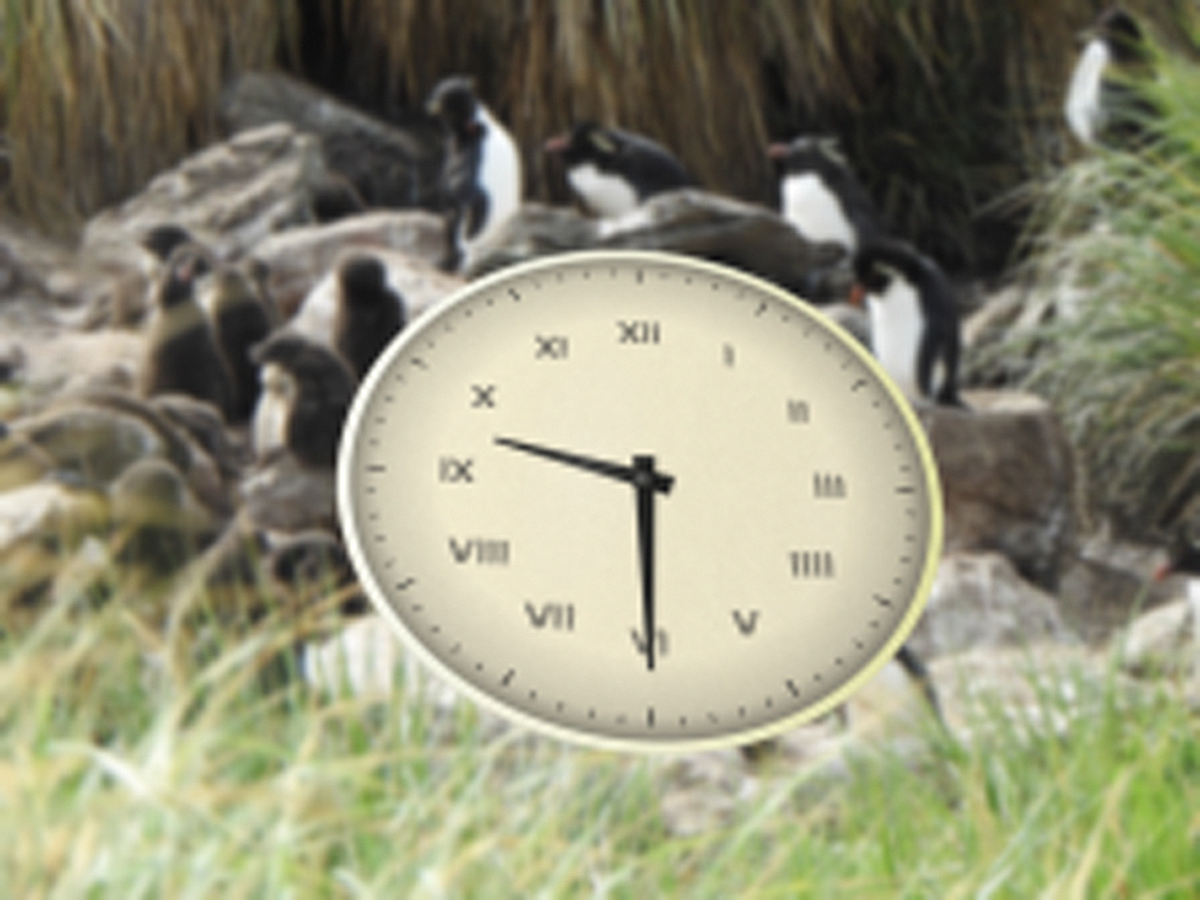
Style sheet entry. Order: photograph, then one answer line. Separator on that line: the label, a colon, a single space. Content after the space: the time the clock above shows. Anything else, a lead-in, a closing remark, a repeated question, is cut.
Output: 9:30
